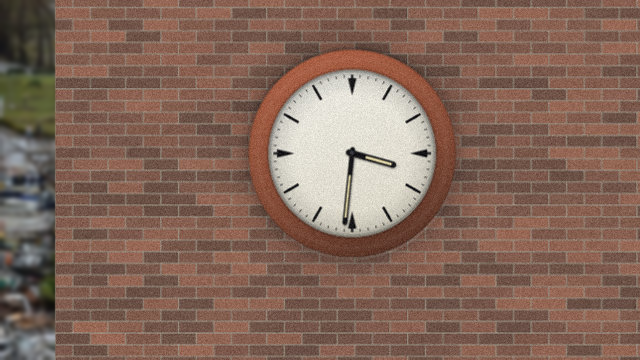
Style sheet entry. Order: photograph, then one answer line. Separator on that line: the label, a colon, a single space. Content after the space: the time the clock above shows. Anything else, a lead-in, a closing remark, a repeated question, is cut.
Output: 3:31
